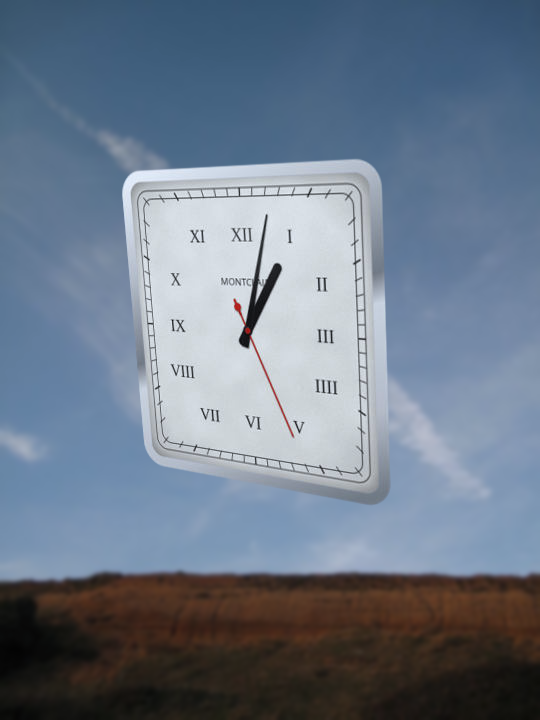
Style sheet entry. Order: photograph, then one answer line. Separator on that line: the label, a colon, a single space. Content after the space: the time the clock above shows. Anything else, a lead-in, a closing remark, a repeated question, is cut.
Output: 1:02:26
